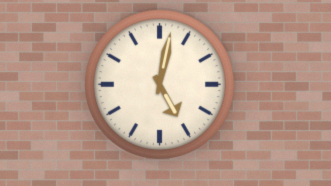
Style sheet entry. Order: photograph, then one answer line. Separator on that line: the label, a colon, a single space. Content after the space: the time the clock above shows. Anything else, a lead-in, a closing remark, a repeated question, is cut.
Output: 5:02
